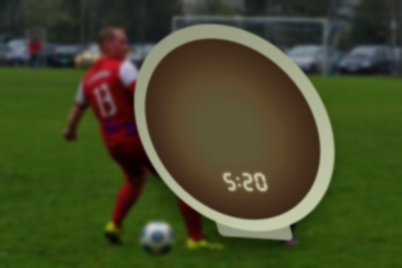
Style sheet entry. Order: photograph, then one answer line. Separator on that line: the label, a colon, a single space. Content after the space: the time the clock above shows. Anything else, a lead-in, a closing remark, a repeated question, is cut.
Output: 5:20
